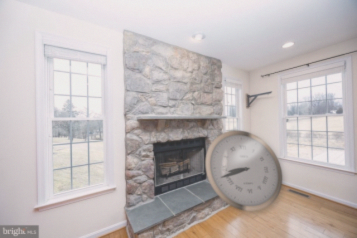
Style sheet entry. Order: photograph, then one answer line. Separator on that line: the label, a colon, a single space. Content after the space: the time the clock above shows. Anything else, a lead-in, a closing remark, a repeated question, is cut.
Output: 8:42
